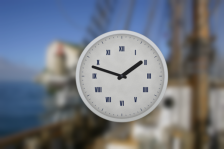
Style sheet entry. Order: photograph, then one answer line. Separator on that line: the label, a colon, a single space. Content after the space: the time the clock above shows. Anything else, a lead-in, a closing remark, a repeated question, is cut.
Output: 1:48
